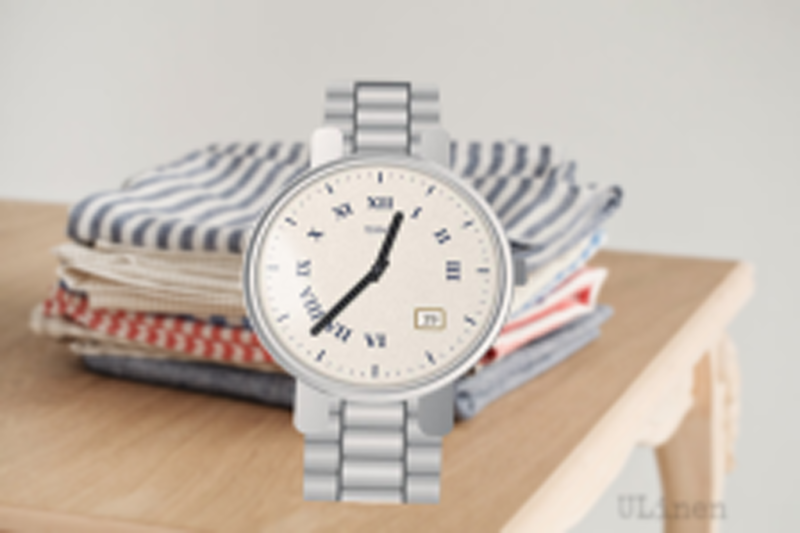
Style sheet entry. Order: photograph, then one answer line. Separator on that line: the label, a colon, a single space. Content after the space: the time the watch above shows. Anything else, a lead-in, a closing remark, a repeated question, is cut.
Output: 12:37
